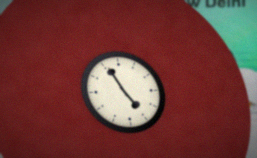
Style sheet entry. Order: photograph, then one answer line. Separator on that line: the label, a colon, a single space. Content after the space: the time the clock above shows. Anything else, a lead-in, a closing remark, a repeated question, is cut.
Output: 4:56
